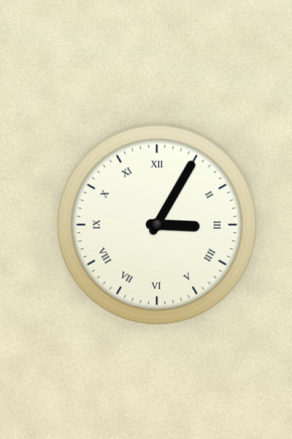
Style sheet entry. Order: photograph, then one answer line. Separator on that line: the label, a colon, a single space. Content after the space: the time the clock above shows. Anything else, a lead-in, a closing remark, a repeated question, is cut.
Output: 3:05
